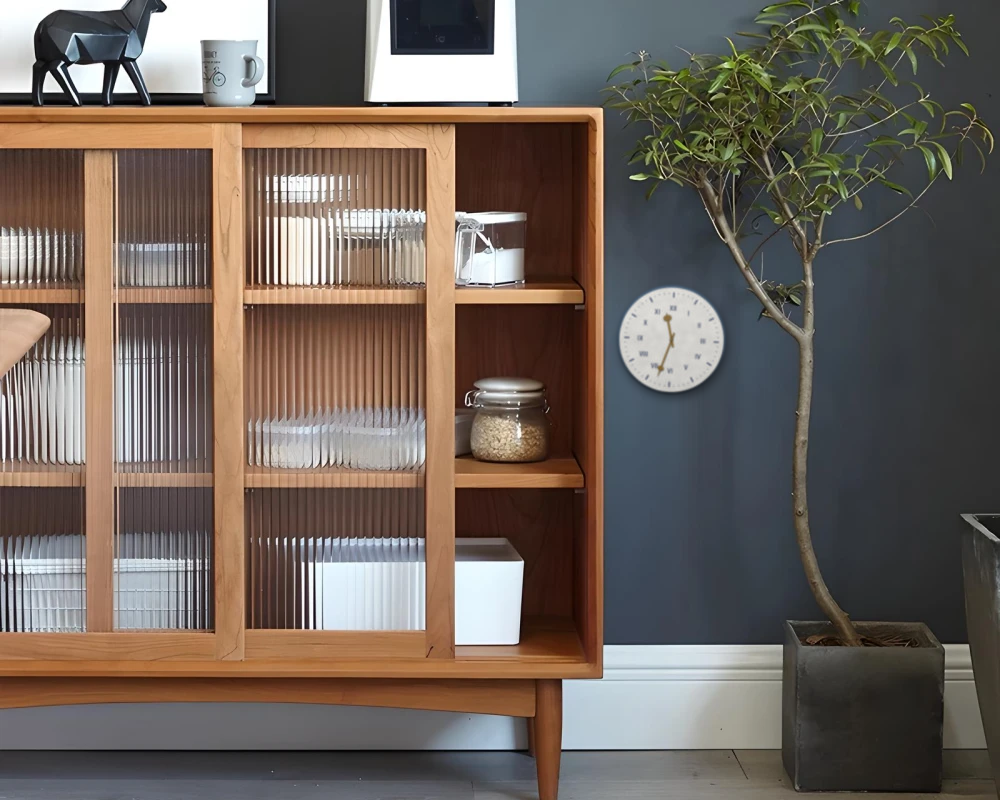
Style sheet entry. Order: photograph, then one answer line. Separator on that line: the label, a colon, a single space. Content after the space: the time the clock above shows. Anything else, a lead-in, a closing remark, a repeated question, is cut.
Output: 11:33
